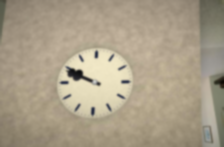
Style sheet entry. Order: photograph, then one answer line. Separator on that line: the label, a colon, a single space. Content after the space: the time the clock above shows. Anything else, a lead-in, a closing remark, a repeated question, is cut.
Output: 9:49
